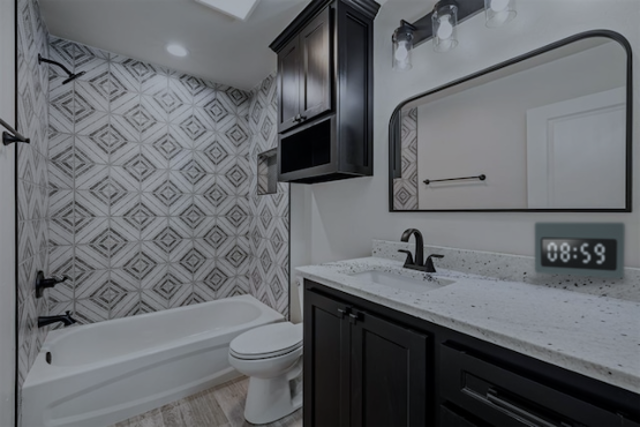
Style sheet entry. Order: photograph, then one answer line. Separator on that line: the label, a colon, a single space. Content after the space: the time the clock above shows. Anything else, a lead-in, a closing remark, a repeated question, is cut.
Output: 8:59
